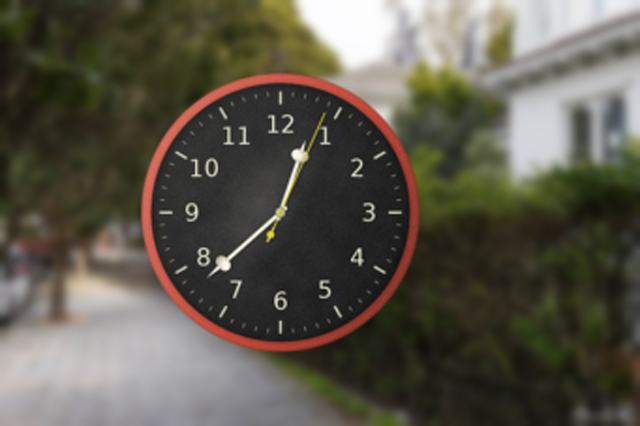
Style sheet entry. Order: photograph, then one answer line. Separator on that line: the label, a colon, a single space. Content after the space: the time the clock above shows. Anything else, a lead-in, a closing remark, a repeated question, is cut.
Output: 12:38:04
